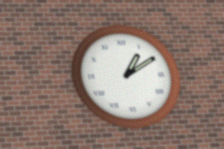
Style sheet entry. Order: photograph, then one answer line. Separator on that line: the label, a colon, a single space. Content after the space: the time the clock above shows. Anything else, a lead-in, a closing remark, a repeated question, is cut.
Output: 1:10
